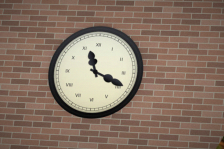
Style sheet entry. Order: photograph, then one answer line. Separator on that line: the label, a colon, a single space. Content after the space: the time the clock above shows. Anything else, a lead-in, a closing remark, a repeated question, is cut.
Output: 11:19
